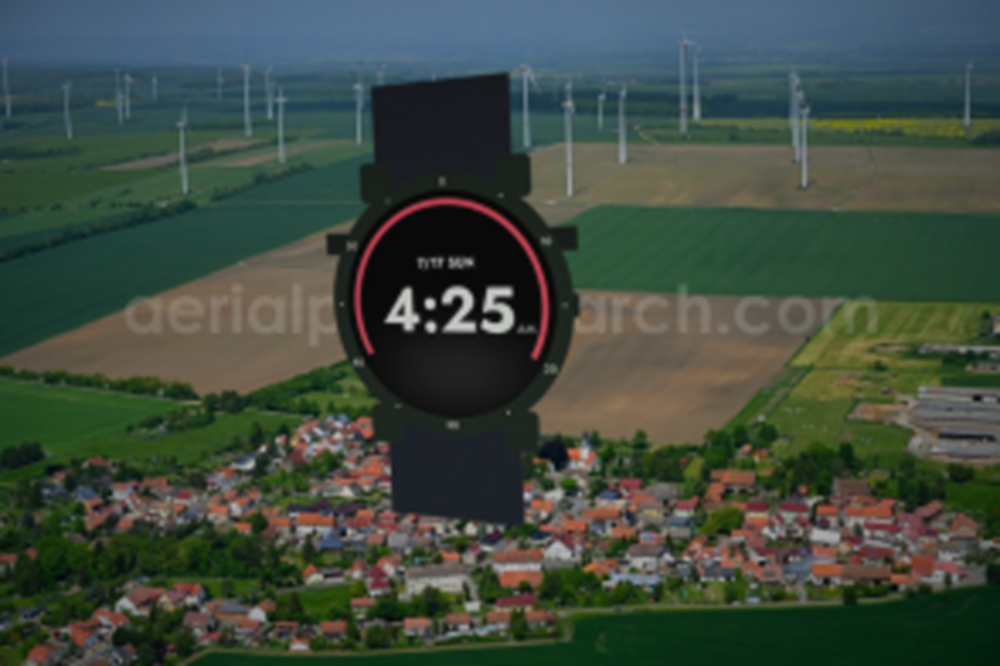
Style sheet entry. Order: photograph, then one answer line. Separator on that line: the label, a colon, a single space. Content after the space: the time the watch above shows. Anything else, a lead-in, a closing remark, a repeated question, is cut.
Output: 4:25
